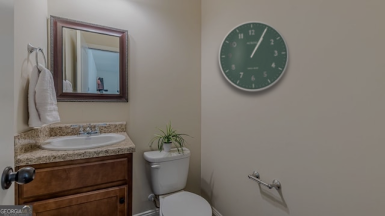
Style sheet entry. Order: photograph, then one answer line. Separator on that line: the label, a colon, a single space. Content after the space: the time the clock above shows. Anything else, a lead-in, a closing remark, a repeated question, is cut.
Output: 1:05
